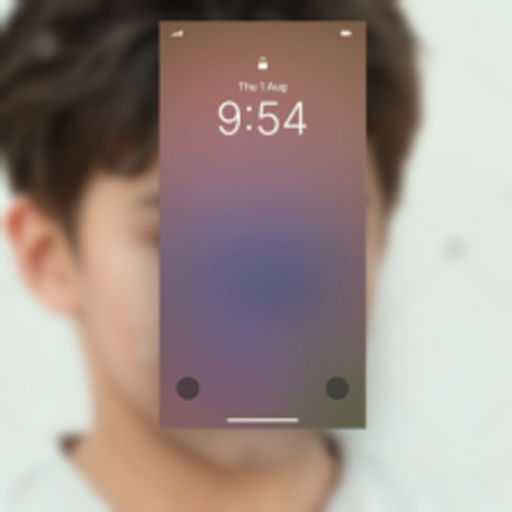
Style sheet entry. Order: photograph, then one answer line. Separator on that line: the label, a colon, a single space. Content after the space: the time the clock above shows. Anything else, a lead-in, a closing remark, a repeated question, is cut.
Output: 9:54
